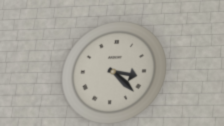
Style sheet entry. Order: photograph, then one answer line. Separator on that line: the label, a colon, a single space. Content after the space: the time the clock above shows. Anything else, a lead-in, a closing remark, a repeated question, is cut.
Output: 3:22
